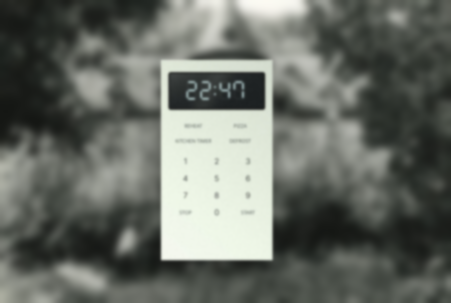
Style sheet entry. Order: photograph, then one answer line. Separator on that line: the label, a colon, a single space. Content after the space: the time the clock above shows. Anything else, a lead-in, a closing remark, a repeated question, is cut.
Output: 22:47
